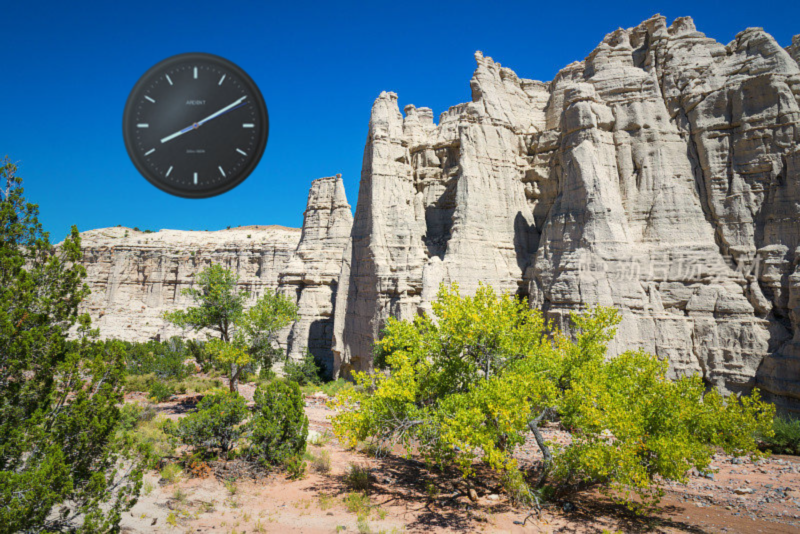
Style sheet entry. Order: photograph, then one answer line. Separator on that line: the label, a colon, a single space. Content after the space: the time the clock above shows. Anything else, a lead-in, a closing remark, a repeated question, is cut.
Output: 8:10:11
